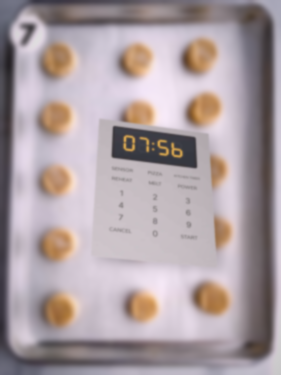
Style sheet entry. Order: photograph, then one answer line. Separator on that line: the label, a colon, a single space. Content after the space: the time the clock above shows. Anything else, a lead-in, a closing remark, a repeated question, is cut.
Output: 7:56
